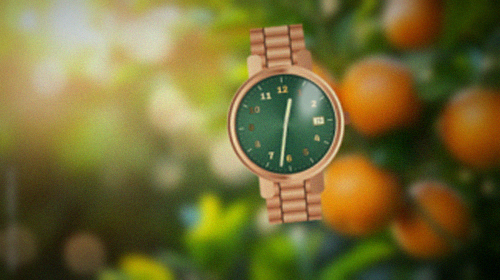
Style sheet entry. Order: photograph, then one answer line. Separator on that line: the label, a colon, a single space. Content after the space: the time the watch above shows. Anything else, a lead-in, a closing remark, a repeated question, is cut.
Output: 12:32
